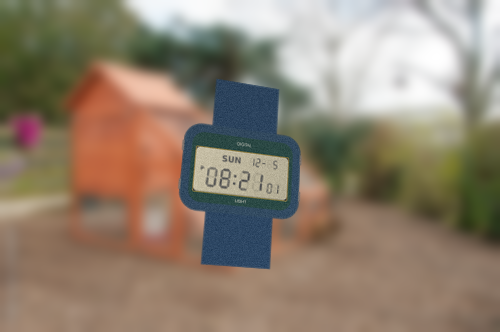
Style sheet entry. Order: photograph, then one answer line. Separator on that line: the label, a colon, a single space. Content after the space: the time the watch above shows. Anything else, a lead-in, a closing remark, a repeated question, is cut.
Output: 8:21:01
